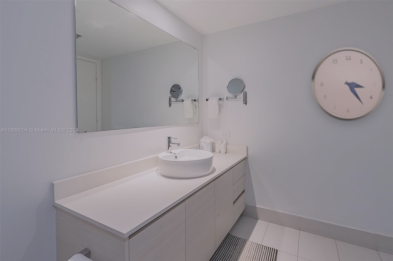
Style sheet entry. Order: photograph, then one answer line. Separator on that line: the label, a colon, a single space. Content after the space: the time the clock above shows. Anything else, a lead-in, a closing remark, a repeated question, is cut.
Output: 3:24
